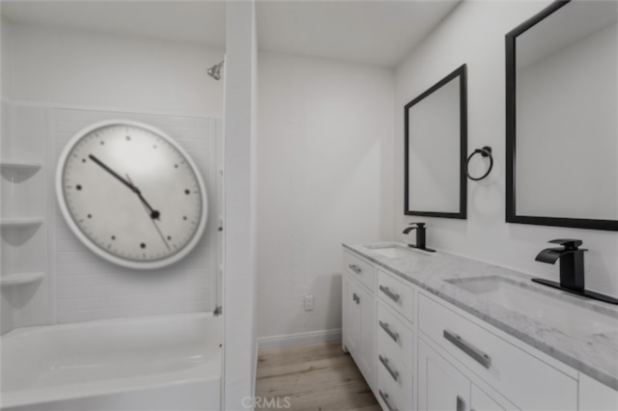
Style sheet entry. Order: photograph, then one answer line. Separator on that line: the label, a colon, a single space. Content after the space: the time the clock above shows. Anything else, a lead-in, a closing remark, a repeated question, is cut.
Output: 4:51:26
